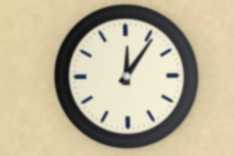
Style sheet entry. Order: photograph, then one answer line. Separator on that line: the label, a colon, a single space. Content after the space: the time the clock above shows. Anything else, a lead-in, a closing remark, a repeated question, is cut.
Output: 12:06
